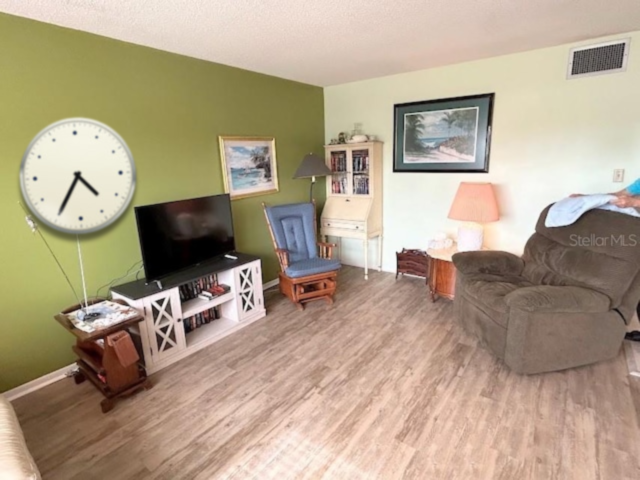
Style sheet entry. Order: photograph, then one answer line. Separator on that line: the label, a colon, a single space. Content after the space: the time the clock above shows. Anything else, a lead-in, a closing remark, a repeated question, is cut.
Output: 4:35
